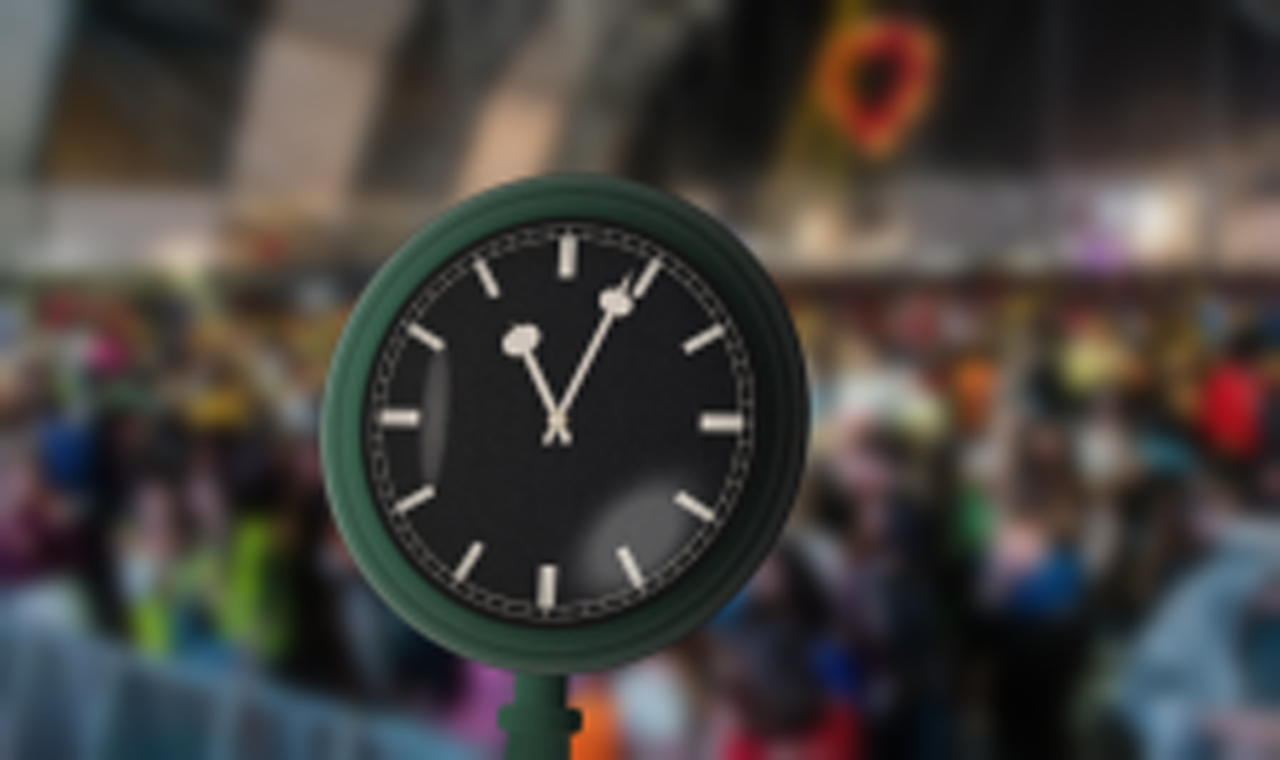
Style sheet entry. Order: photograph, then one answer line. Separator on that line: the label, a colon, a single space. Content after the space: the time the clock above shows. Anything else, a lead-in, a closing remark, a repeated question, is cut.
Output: 11:04
